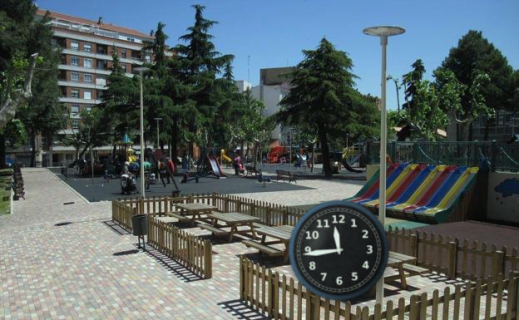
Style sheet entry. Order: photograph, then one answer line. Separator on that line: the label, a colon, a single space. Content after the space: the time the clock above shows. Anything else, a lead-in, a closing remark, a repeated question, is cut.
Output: 11:44
